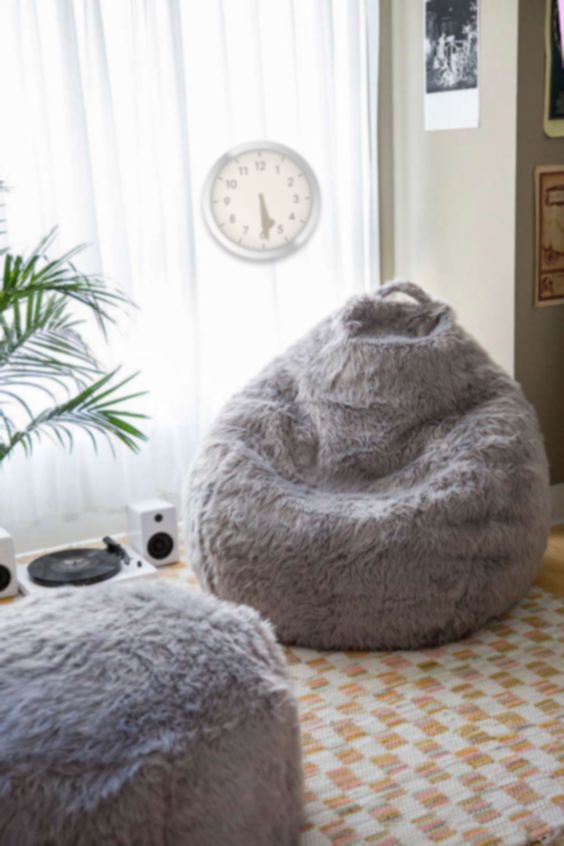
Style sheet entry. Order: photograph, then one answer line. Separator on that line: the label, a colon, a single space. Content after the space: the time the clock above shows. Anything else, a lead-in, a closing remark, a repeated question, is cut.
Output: 5:29
